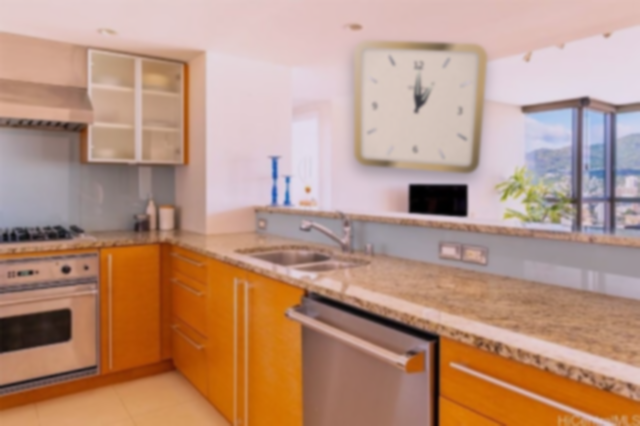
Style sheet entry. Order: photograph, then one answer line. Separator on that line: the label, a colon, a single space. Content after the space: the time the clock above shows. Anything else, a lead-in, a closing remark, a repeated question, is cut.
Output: 1:00
